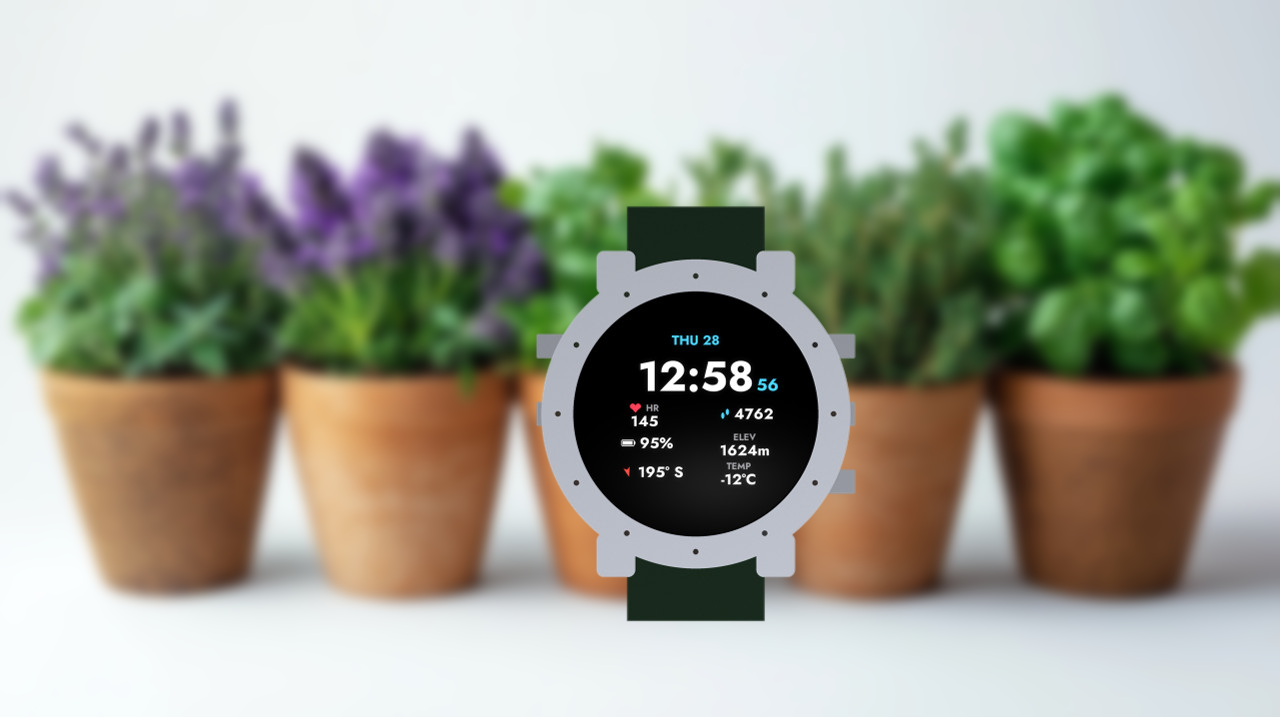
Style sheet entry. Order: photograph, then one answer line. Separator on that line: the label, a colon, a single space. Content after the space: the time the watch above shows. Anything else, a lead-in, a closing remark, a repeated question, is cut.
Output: 12:58:56
